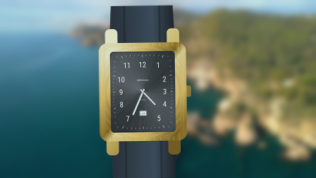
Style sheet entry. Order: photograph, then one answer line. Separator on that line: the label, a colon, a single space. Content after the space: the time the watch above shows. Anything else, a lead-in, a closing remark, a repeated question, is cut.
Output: 4:34
